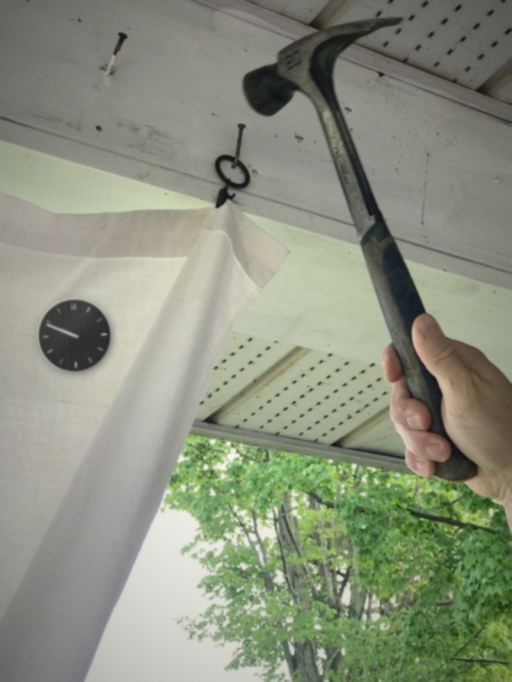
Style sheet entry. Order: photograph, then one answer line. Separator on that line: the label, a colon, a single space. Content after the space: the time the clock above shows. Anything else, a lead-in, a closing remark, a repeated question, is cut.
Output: 9:49
